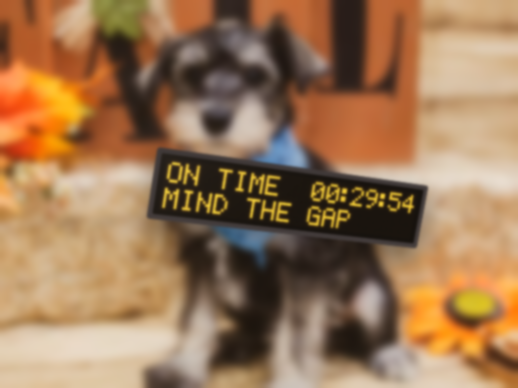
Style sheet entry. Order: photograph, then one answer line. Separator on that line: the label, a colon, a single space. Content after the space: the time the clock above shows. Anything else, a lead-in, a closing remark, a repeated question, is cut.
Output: 0:29:54
